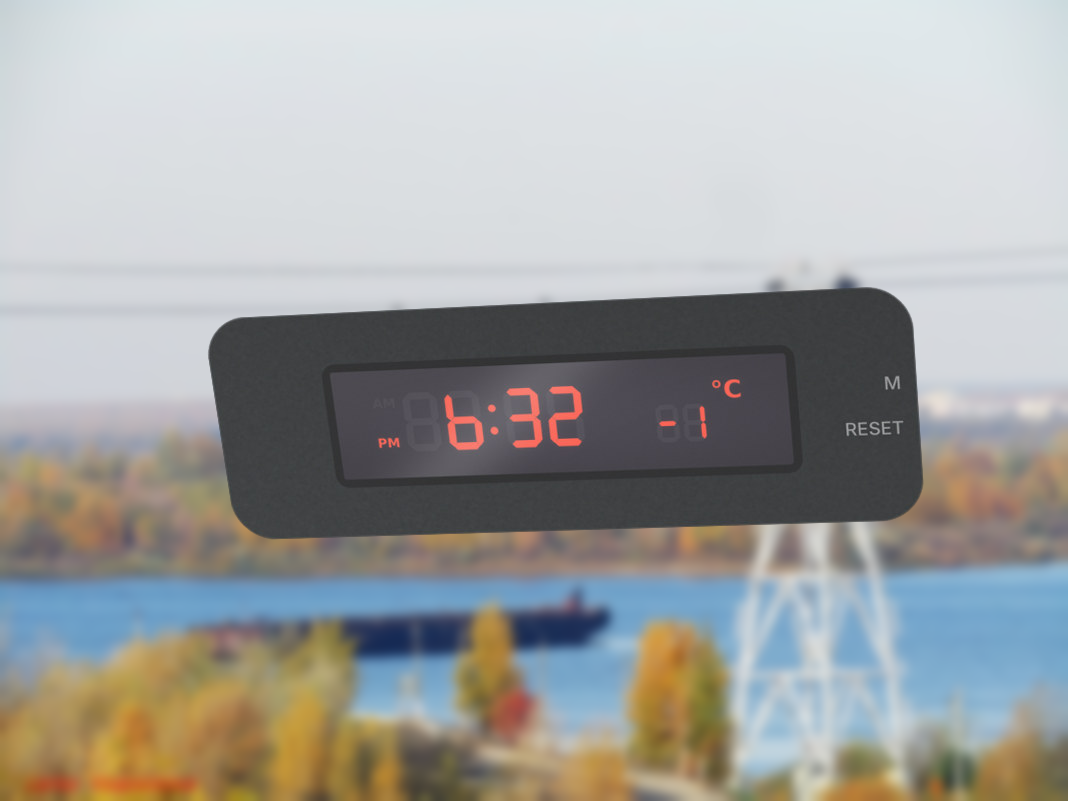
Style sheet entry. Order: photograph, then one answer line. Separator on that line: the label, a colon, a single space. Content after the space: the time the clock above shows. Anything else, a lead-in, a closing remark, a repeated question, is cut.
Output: 6:32
